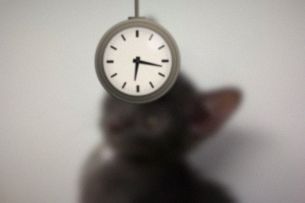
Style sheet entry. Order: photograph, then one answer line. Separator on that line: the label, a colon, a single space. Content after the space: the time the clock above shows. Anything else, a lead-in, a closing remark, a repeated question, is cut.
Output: 6:17
